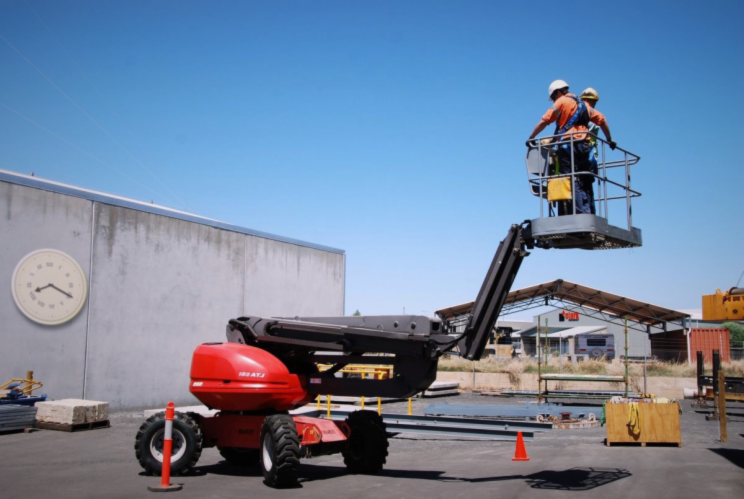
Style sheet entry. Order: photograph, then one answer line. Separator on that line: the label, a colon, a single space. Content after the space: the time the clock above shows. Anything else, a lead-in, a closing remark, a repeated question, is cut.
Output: 8:20
